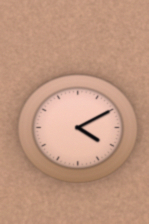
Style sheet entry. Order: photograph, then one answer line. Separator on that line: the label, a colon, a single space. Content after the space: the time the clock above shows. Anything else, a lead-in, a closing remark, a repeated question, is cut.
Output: 4:10
